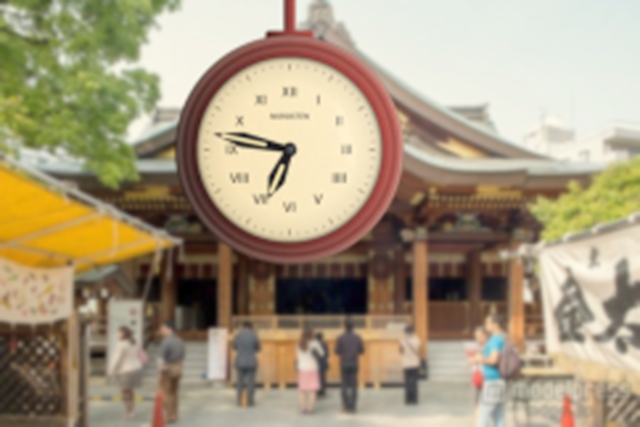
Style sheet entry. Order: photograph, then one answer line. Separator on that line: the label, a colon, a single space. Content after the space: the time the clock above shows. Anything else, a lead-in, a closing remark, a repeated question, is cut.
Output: 6:47
